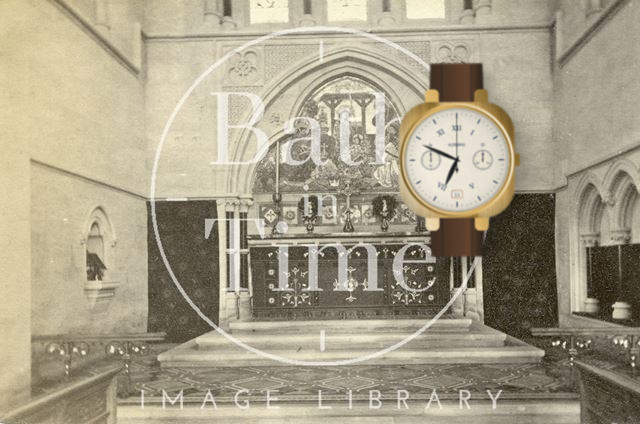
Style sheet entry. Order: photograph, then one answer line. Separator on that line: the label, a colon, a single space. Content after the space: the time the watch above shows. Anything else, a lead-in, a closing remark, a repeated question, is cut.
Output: 6:49
